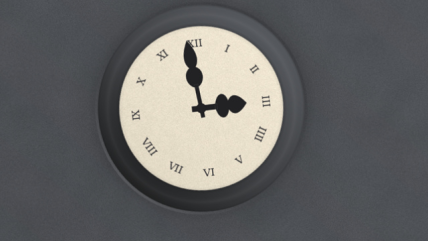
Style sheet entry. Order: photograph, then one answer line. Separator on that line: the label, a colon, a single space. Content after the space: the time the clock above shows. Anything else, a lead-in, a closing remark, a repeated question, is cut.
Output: 2:59
